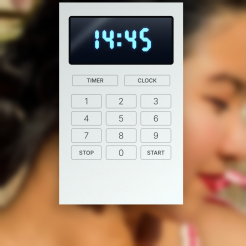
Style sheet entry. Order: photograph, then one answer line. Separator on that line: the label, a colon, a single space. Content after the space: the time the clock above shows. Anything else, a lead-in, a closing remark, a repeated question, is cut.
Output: 14:45
